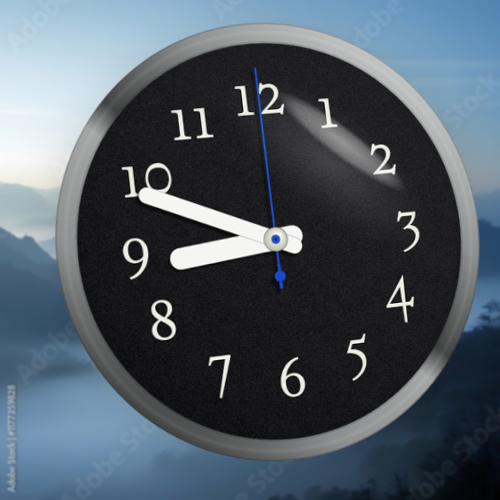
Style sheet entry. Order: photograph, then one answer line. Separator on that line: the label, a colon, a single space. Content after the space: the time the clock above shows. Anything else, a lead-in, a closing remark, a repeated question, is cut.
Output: 8:49:00
